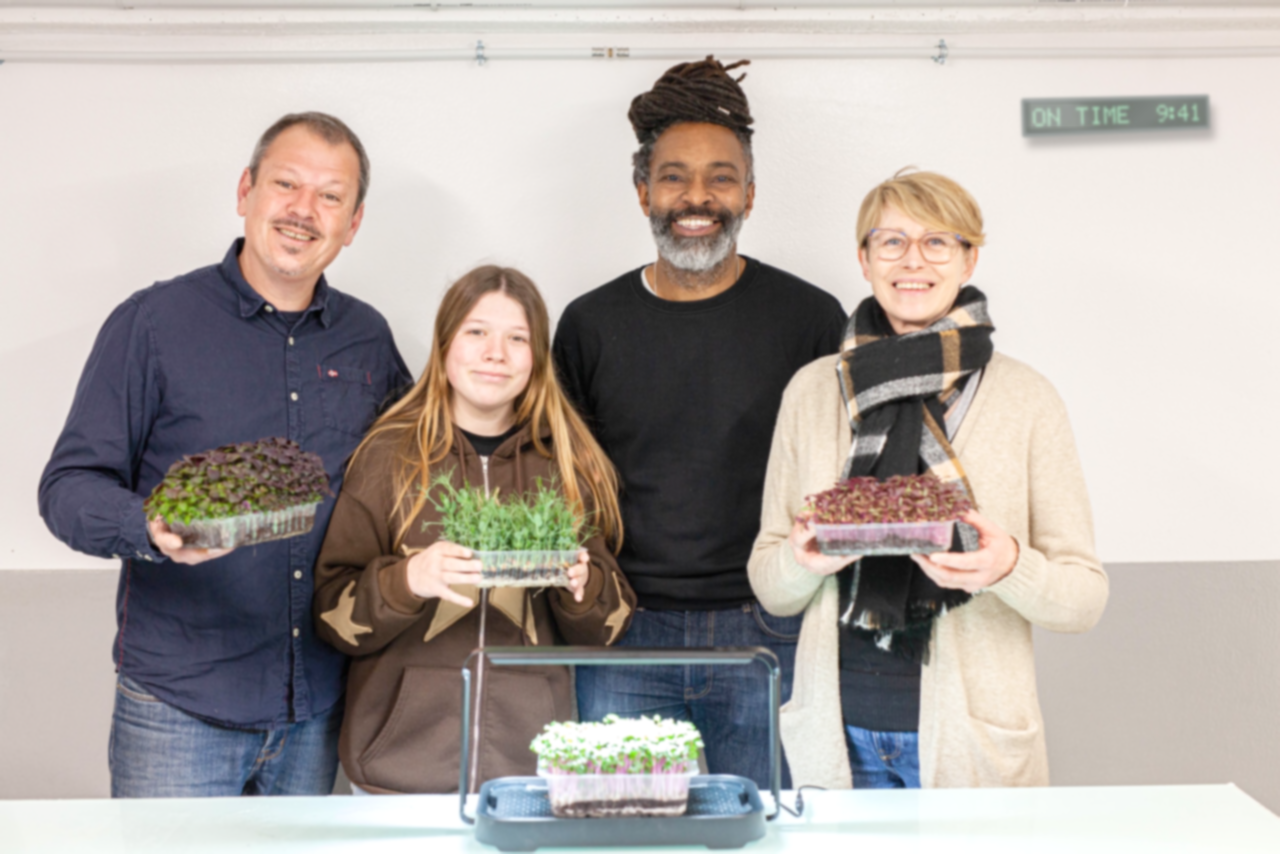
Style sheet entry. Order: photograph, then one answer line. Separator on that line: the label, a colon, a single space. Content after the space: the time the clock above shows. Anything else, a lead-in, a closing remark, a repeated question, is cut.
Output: 9:41
